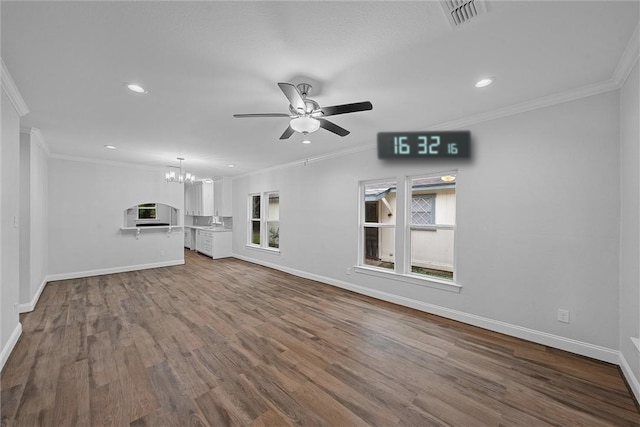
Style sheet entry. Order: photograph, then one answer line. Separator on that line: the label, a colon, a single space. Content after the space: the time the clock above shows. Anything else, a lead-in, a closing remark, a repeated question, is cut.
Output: 16:32
